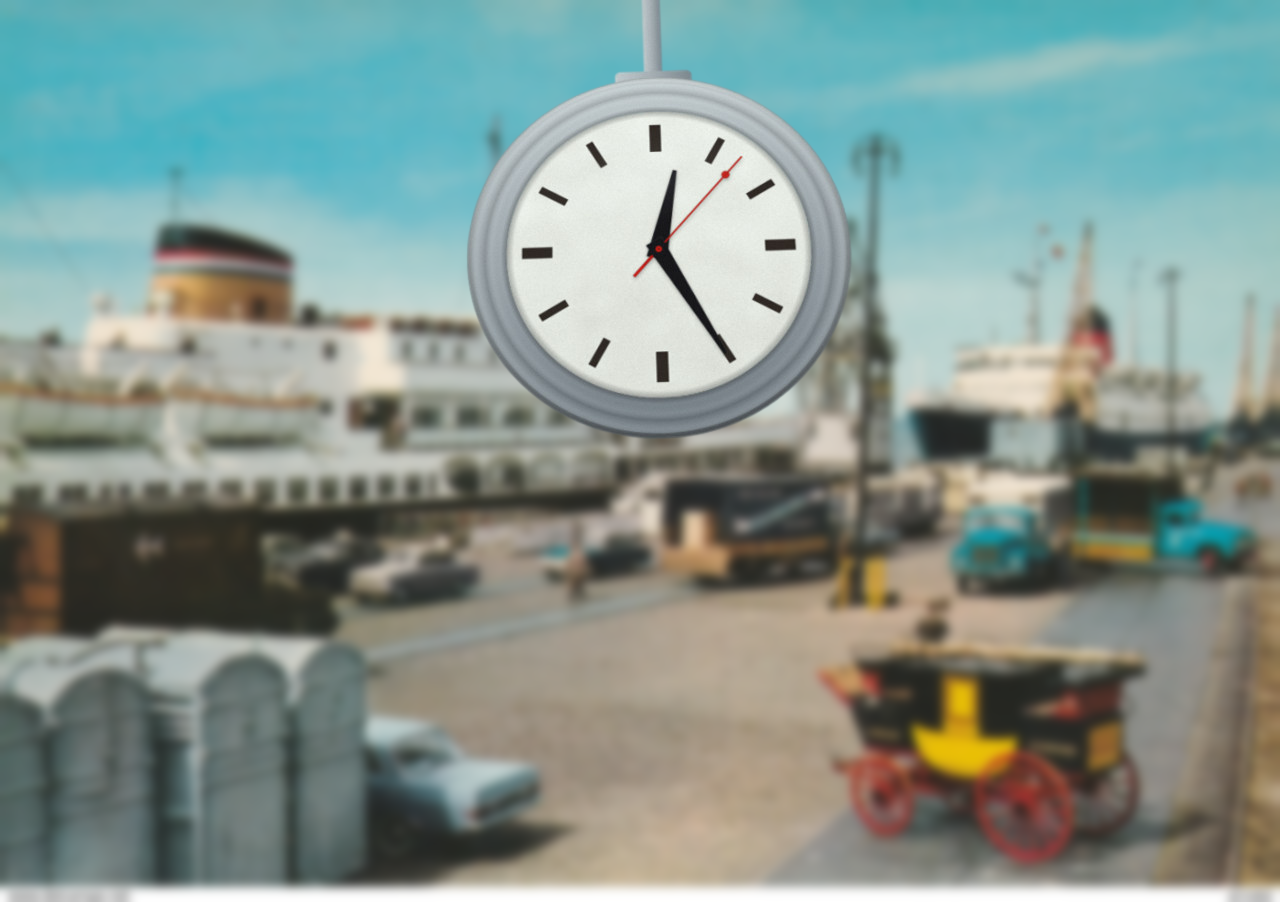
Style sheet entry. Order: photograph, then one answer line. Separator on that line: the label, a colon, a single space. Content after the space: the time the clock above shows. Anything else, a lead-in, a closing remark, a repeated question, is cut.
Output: 12:25:07
